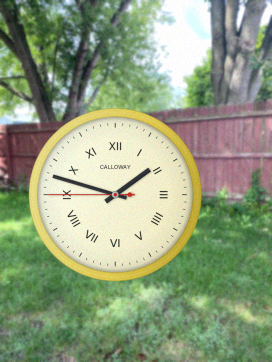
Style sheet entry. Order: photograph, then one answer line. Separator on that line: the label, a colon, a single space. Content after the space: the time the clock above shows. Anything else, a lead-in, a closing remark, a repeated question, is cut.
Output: 1:47:45
